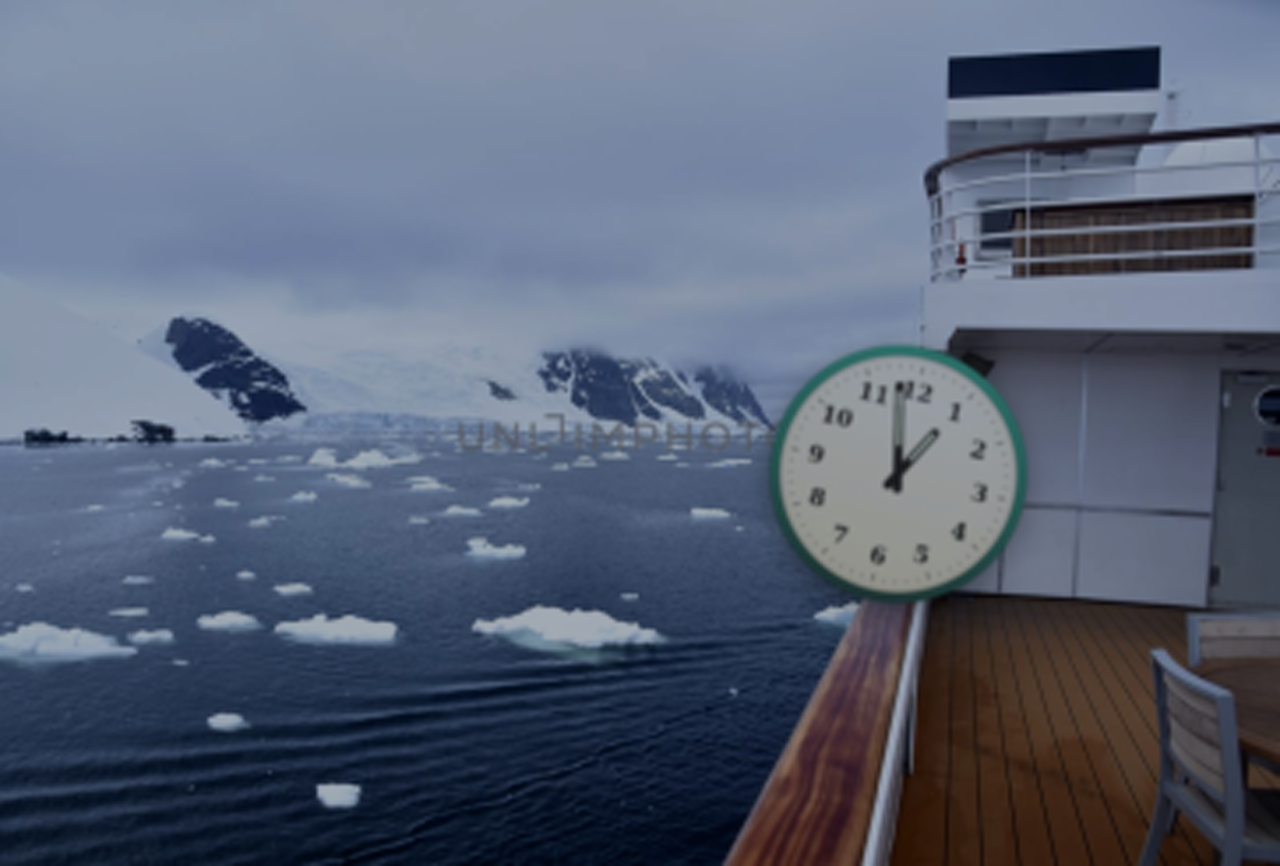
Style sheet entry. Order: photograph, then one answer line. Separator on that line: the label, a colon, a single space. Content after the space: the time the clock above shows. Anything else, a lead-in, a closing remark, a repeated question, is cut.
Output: 12:58
